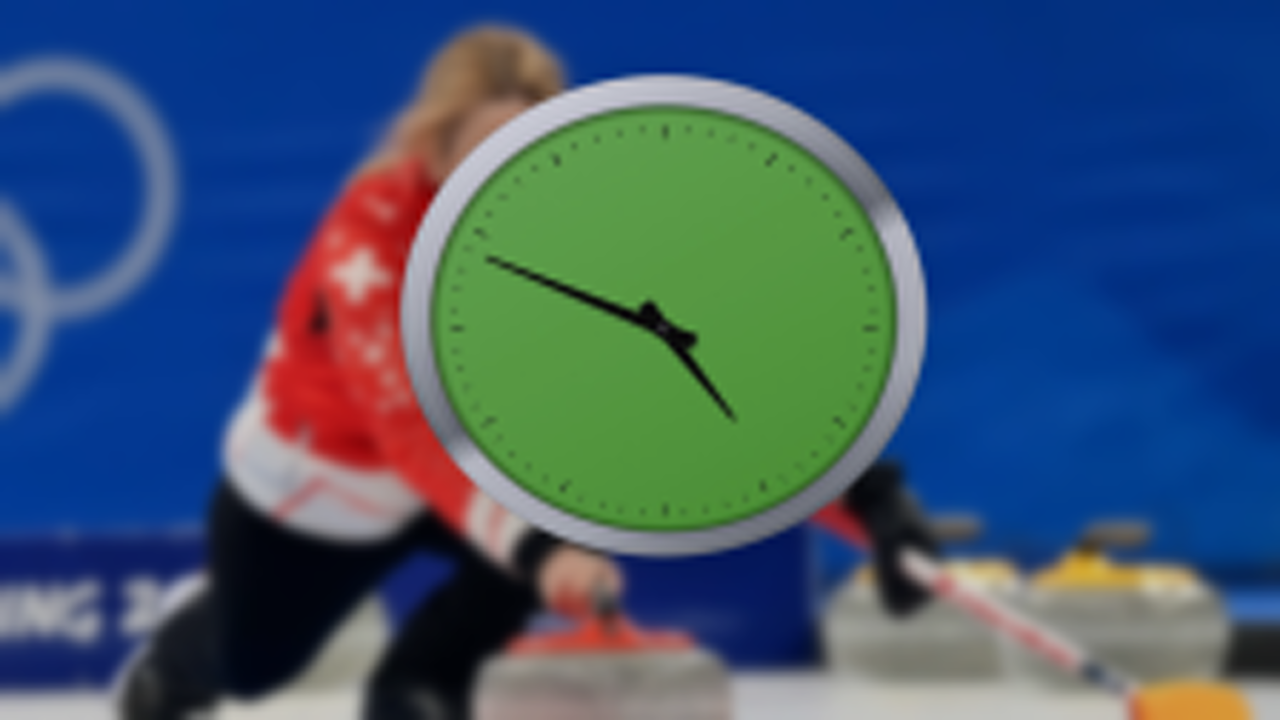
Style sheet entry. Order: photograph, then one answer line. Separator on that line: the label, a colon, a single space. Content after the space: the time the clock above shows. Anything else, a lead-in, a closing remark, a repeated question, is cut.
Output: 4:49
